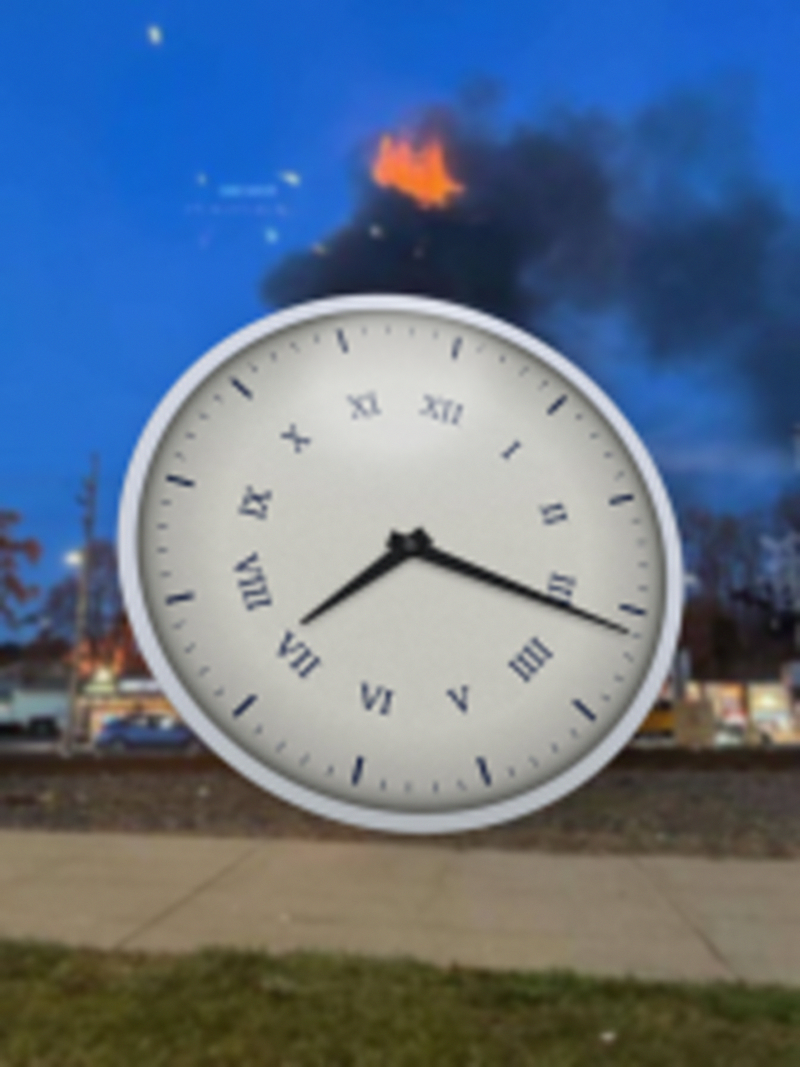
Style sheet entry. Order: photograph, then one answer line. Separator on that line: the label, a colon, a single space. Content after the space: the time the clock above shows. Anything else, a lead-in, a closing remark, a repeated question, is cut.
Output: 7:16
